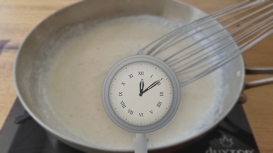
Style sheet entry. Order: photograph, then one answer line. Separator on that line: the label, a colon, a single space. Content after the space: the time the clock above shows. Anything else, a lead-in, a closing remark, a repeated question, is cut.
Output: 12:09
